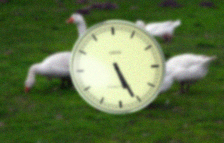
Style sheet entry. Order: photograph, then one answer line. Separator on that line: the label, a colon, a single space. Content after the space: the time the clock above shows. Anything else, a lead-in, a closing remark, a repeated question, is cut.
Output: 5:26
